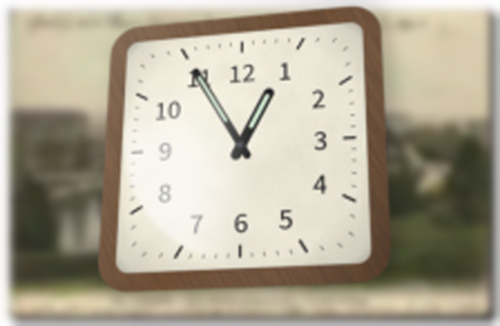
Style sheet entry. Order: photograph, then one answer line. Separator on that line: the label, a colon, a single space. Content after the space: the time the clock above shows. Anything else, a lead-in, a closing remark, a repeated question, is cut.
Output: 12:55
